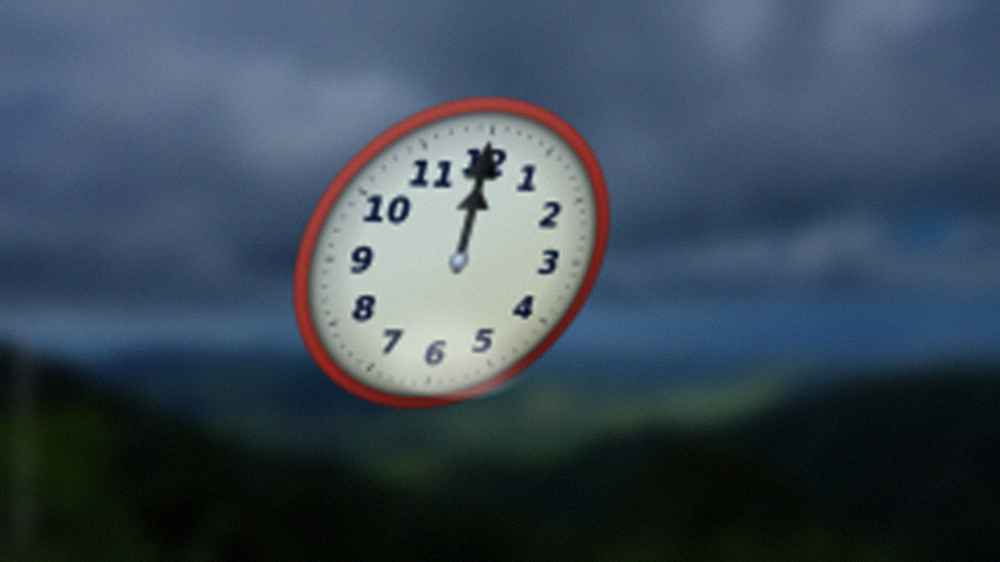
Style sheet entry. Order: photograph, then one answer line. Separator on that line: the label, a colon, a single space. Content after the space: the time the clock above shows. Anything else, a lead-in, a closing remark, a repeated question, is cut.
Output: 12:00
